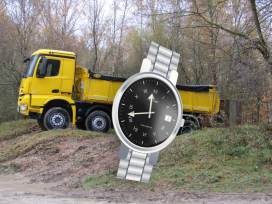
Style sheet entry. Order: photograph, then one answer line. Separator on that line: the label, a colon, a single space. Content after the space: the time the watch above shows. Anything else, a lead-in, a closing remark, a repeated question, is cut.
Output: 11:42
